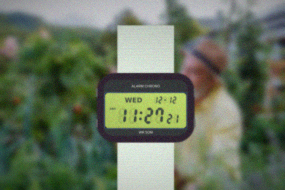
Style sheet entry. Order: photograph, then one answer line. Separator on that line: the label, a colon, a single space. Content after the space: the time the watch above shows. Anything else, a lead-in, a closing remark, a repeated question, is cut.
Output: 11:27:21
